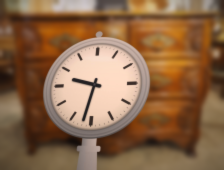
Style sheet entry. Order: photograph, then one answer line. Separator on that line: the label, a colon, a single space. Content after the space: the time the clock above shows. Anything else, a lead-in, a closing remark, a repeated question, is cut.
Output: 9:32
